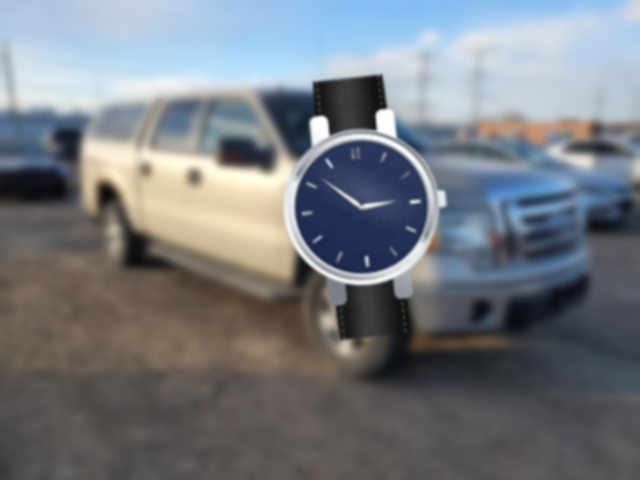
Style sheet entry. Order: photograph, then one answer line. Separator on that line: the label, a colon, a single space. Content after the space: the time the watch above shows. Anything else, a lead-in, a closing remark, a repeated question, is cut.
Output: 2:52
